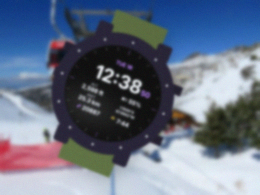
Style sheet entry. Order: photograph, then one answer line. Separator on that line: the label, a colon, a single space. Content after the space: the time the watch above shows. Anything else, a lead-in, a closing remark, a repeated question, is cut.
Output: 12:38
